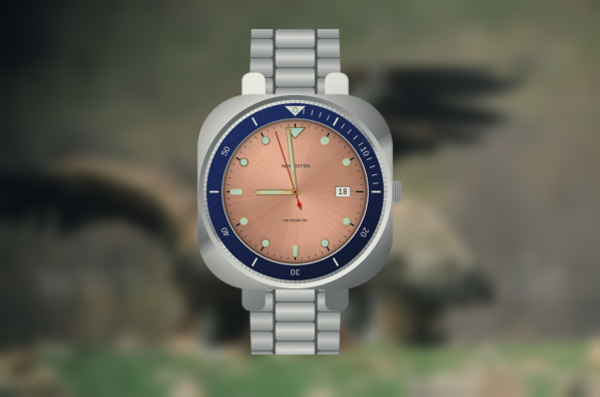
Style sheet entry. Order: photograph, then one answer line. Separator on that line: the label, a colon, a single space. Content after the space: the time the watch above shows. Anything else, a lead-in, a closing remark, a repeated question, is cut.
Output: 8:58:57
